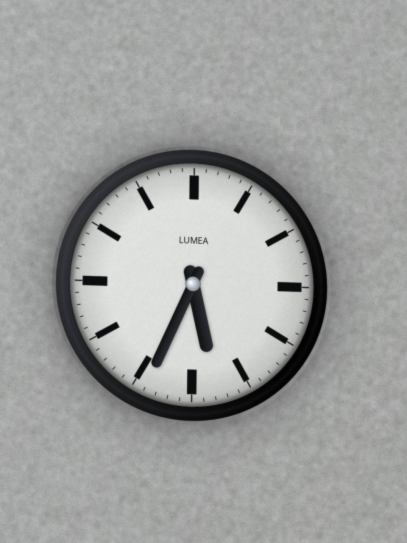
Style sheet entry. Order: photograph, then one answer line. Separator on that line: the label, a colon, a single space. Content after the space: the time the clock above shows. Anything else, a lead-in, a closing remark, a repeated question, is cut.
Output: 5:34
